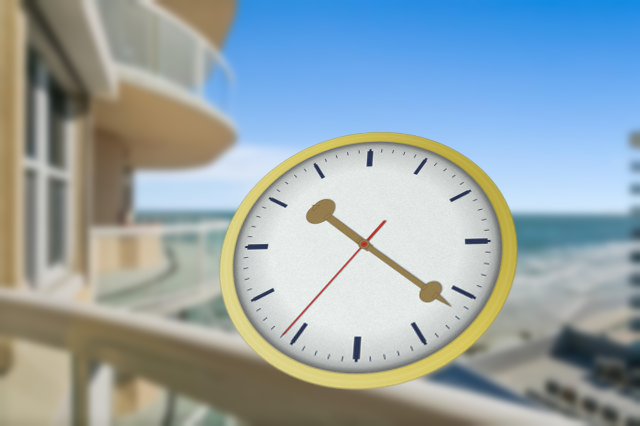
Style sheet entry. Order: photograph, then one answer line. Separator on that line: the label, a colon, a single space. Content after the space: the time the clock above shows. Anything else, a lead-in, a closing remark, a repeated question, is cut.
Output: 10:21:36
